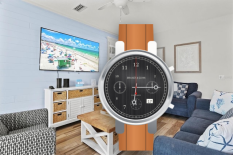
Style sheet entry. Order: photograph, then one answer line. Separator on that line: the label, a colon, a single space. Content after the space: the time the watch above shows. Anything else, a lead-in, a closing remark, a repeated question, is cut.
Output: 6:15
